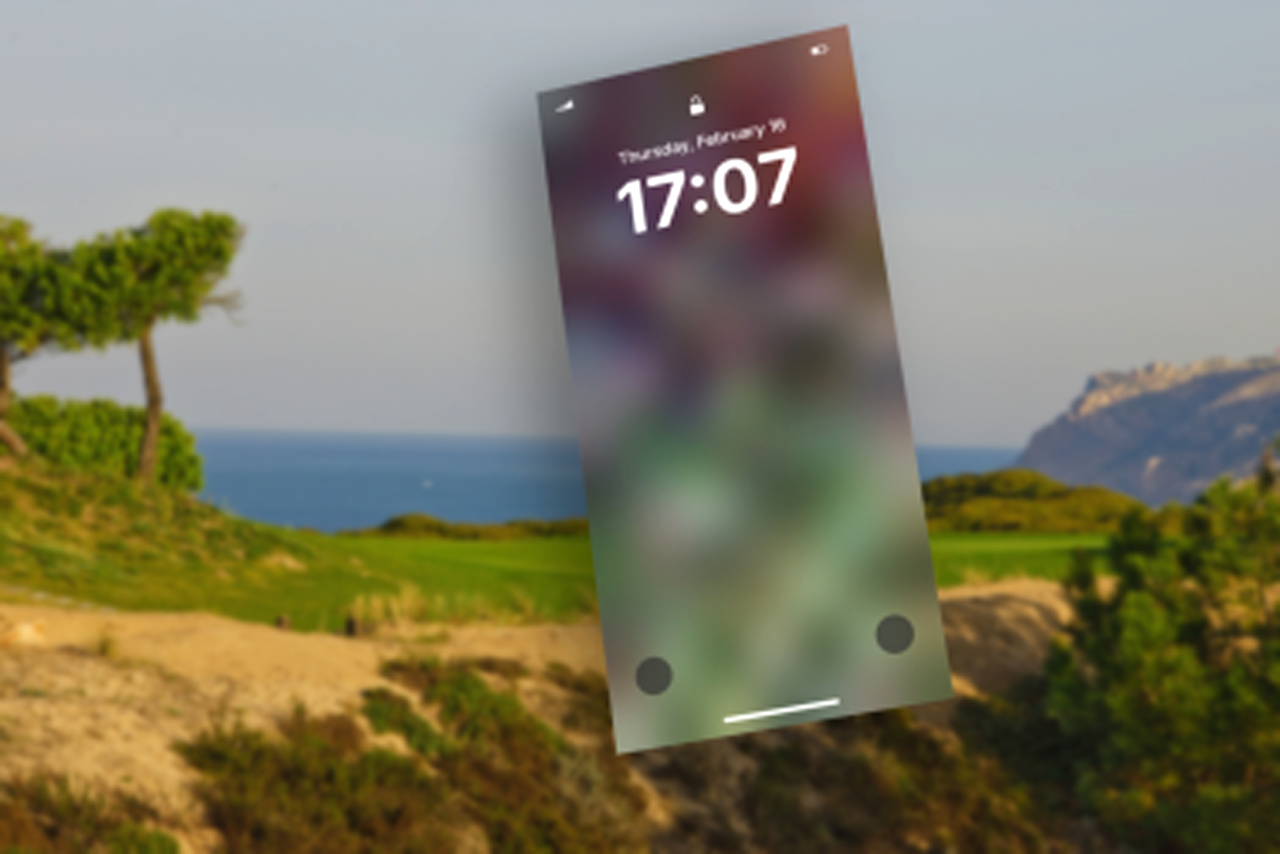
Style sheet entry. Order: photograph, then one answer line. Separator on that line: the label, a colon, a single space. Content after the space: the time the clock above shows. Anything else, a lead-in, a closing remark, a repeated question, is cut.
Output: 17:07
